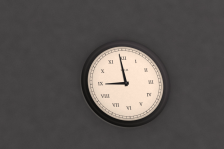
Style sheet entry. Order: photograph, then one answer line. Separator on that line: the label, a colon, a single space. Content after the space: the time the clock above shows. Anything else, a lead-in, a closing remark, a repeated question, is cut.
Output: 8:59
